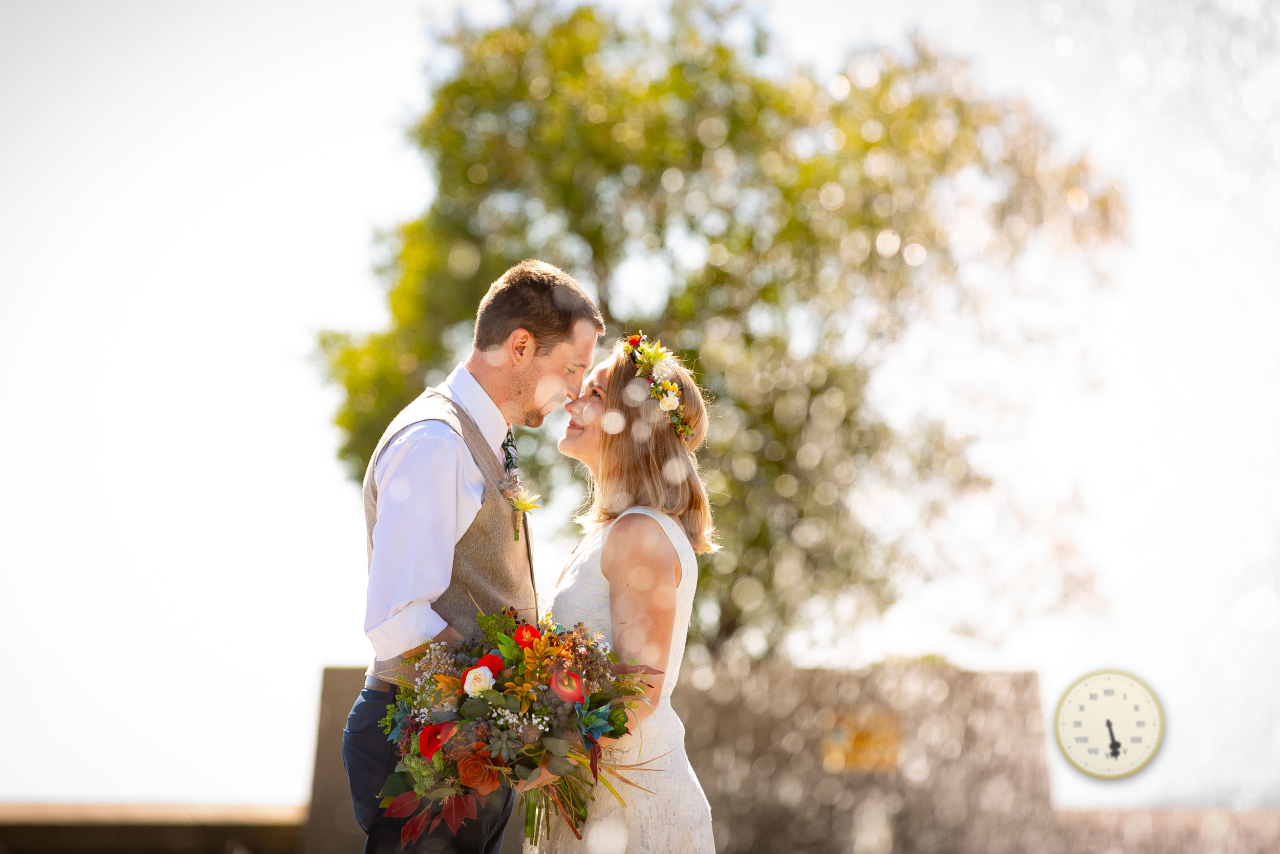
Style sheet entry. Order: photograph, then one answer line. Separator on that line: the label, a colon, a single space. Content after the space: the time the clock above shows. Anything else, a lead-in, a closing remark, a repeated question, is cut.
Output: 5:28
